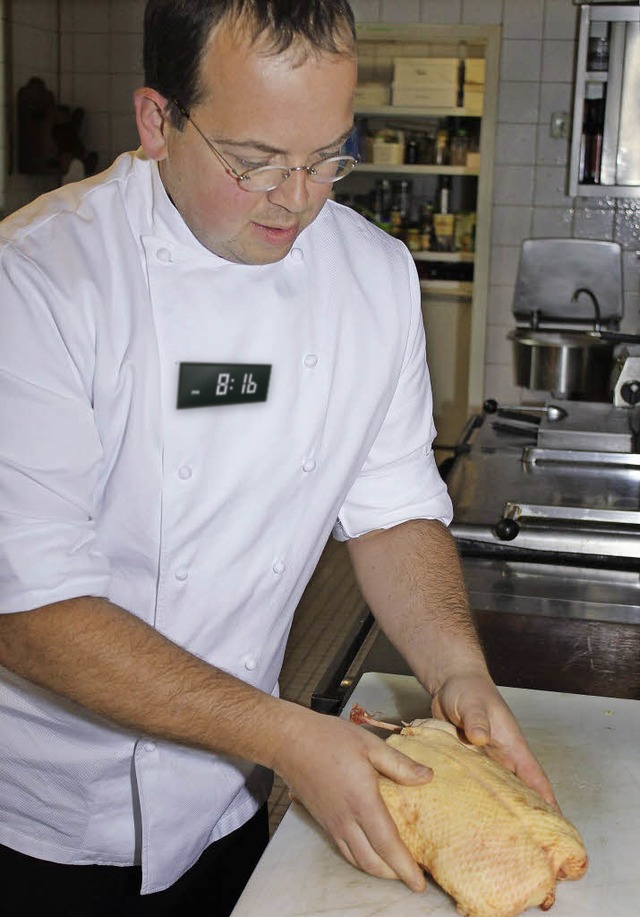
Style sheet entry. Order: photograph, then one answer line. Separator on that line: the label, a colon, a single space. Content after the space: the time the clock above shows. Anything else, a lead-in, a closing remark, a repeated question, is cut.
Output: 8:16
